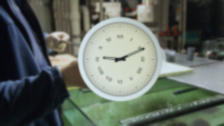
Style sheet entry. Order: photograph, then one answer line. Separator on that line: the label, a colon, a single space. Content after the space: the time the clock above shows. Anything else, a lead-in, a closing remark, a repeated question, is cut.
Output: 9:11
